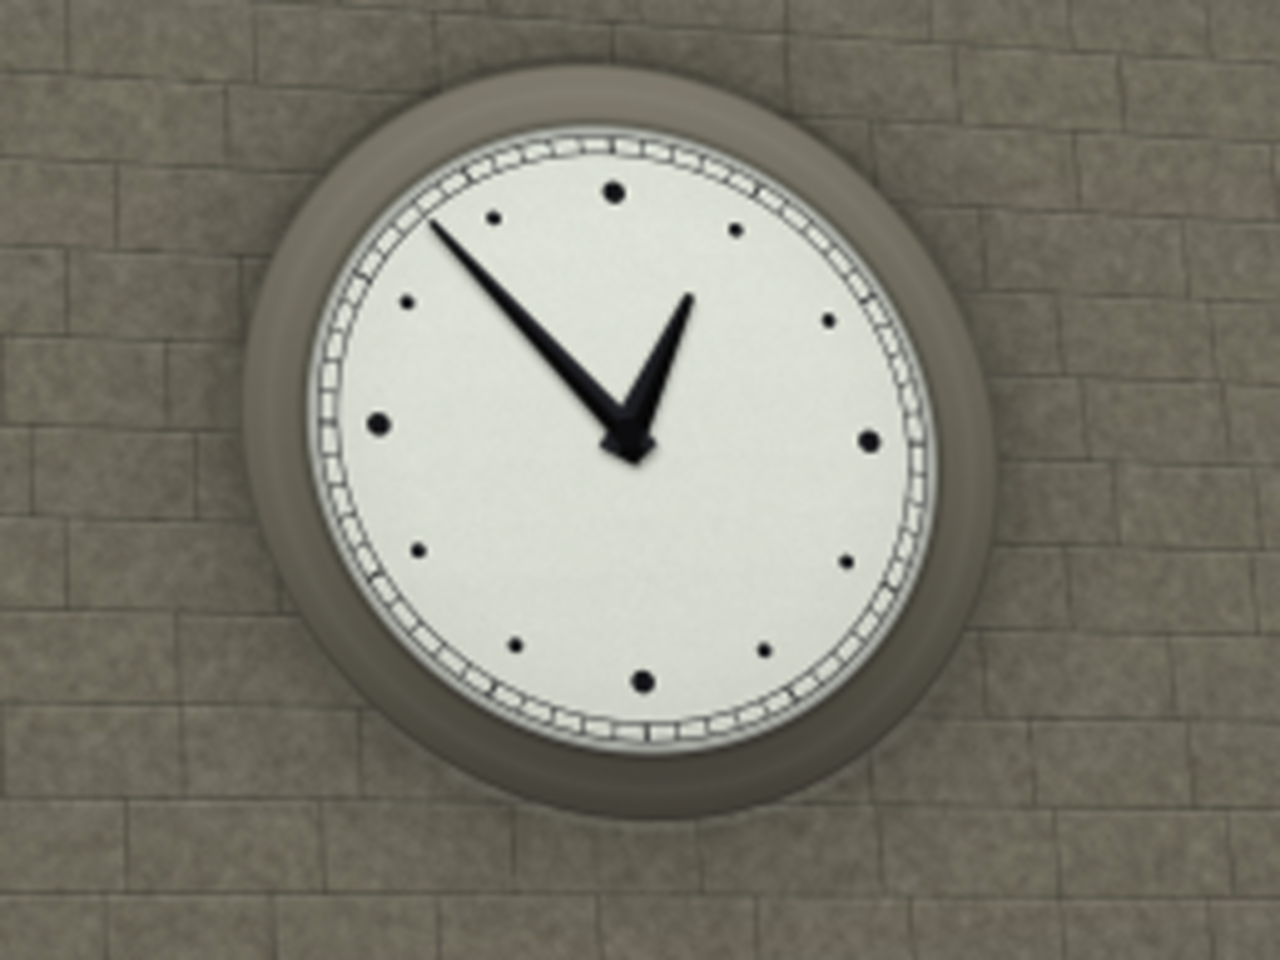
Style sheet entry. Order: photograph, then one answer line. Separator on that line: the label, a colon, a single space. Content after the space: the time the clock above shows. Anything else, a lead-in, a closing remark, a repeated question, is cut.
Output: 12:53
